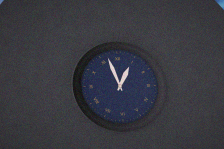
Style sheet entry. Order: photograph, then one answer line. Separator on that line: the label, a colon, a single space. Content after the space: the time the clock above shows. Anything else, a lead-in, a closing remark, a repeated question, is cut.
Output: 12:57
